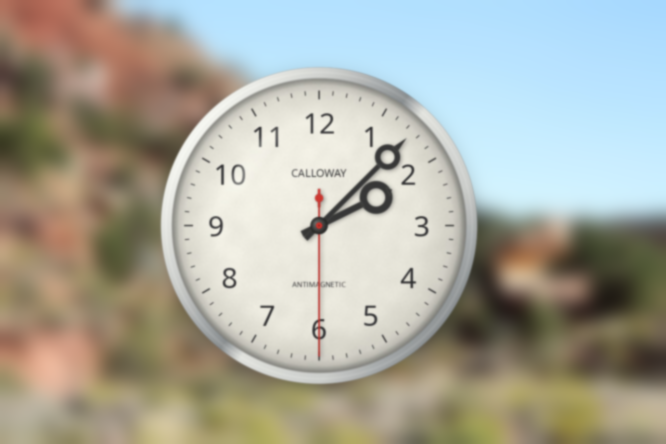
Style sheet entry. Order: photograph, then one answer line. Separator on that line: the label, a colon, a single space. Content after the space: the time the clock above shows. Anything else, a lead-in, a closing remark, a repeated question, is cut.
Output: 2:07:30
